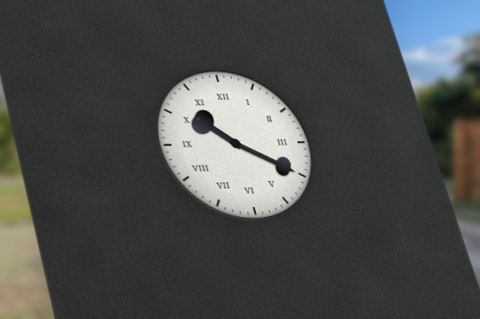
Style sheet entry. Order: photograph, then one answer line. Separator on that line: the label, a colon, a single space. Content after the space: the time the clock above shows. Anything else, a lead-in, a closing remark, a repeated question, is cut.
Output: 10:20
